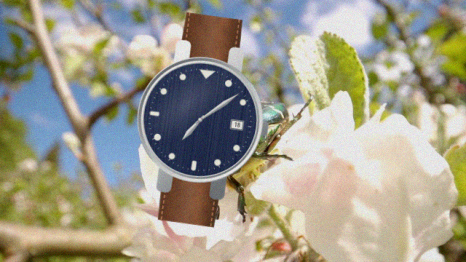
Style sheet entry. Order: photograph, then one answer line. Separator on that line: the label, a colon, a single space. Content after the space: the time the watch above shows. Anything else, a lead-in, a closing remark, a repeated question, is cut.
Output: 7:08
